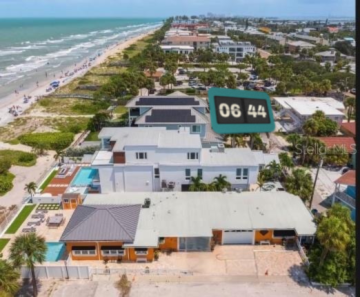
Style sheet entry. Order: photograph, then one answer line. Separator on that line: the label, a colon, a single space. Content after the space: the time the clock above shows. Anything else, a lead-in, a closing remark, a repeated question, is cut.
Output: 6:44
